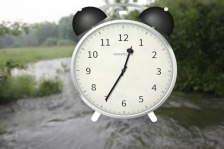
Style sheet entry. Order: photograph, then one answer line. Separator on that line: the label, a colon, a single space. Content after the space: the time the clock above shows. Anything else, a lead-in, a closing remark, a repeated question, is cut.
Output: 12:35
